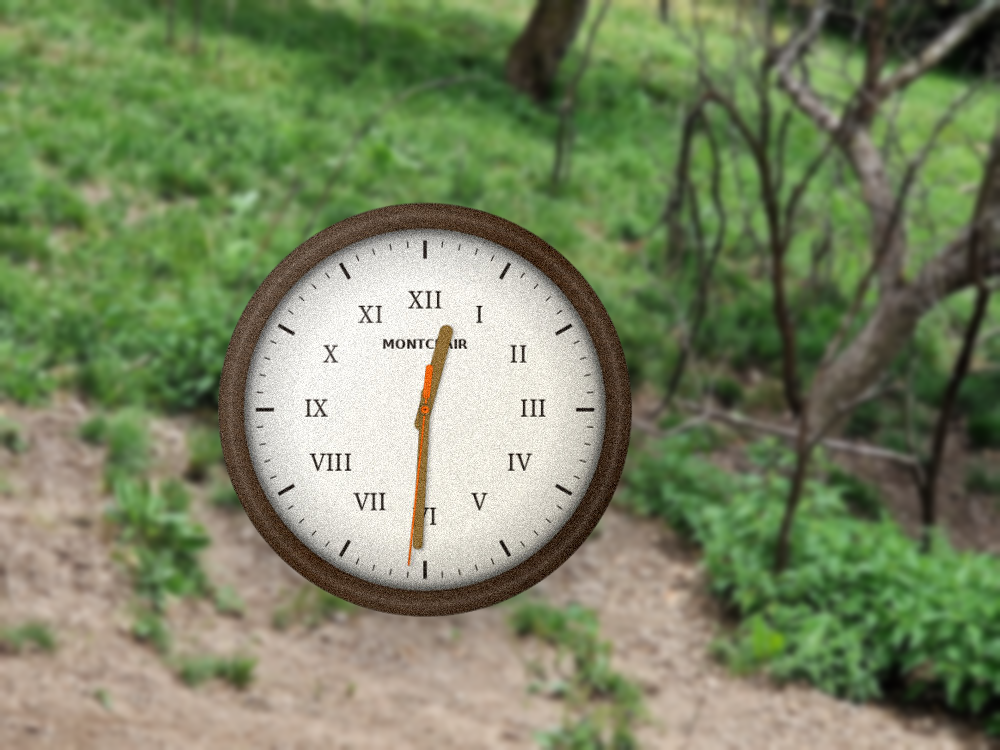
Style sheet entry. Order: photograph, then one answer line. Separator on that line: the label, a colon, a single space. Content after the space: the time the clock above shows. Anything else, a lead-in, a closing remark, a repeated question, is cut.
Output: 12:30:31
